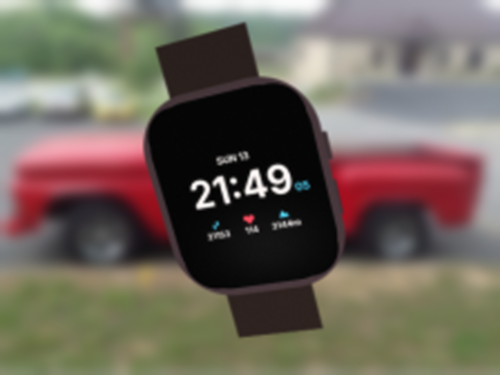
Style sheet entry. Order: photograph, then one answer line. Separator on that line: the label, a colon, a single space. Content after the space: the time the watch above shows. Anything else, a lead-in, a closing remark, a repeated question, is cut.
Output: 21:49
